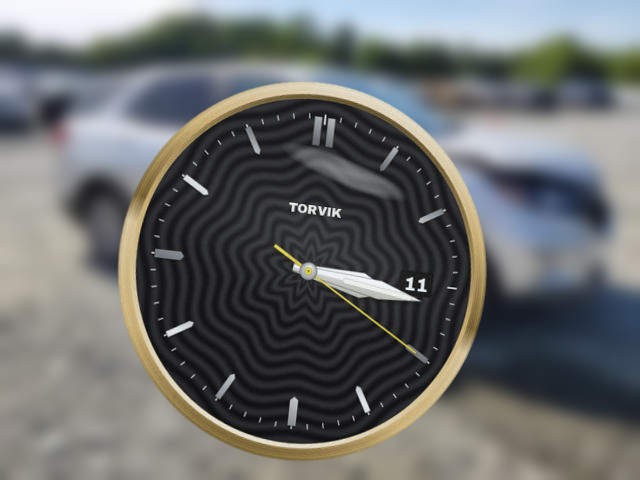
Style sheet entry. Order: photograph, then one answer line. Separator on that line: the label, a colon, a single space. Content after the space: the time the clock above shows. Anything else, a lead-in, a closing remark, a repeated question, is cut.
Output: 3:16:20
